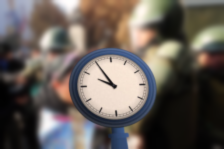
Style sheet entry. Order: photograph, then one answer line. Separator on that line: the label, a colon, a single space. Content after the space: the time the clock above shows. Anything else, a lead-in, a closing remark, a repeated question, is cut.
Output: 9:55
